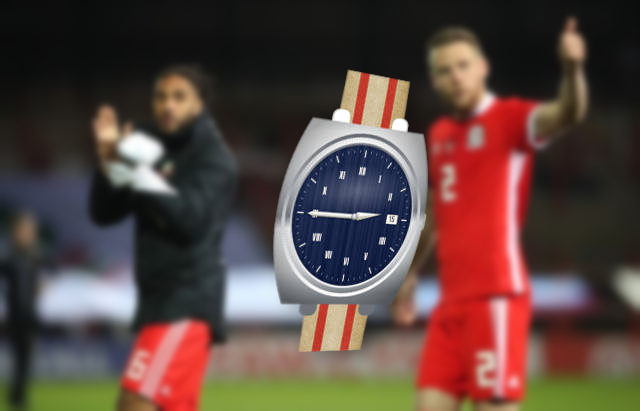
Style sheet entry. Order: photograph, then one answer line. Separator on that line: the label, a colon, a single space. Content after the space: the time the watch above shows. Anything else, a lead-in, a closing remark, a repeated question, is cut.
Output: 2:45
